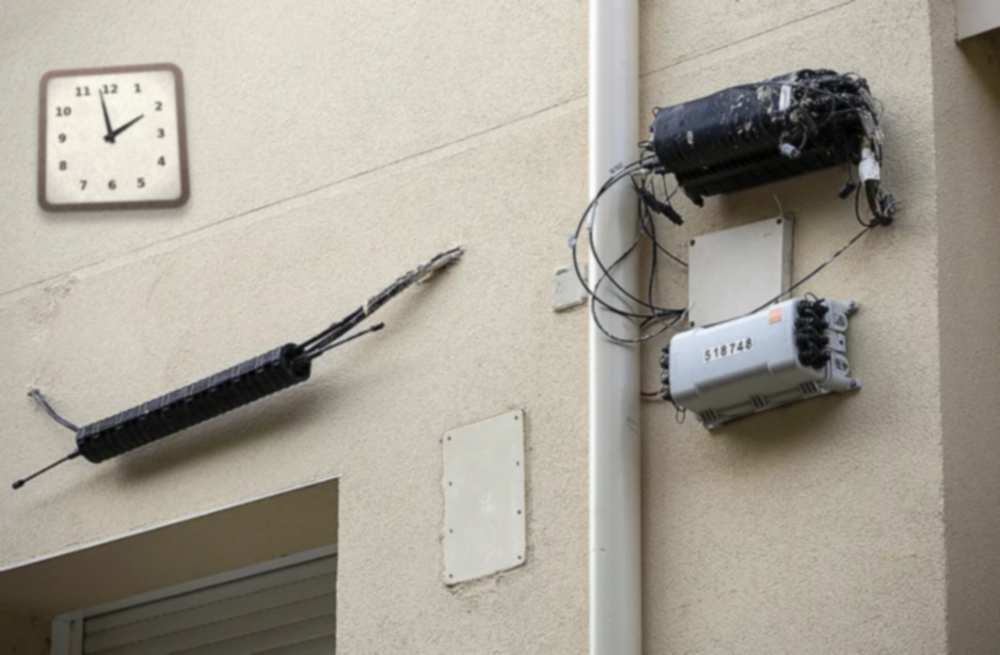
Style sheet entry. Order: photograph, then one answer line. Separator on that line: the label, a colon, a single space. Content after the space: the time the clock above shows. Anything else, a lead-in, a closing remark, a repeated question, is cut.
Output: 1:58
